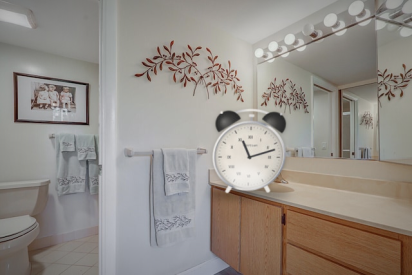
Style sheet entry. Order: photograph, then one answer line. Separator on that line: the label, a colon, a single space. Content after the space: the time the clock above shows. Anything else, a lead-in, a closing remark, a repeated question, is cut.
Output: 11:12
